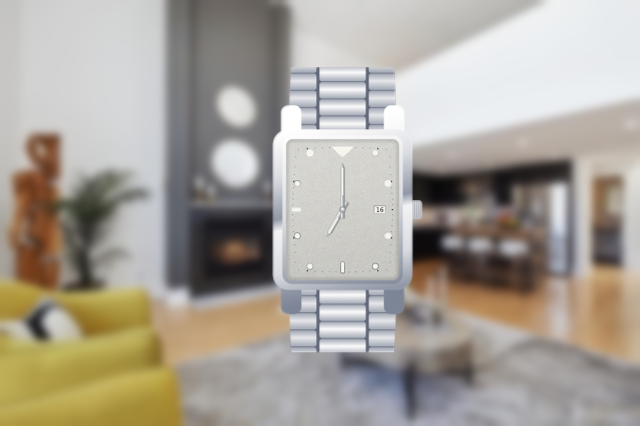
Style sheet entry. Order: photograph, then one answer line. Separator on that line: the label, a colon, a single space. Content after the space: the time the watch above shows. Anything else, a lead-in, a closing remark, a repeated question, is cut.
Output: 7:00
